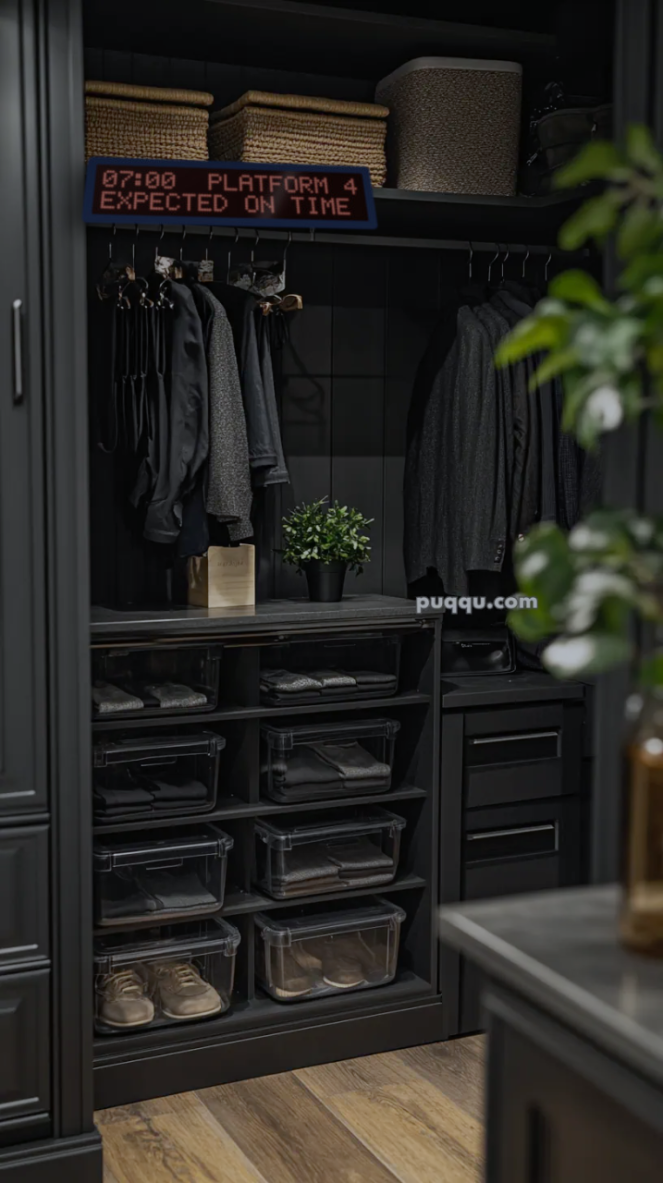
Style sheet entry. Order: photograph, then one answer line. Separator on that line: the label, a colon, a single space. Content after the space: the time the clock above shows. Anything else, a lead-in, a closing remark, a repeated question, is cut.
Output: 7:00
